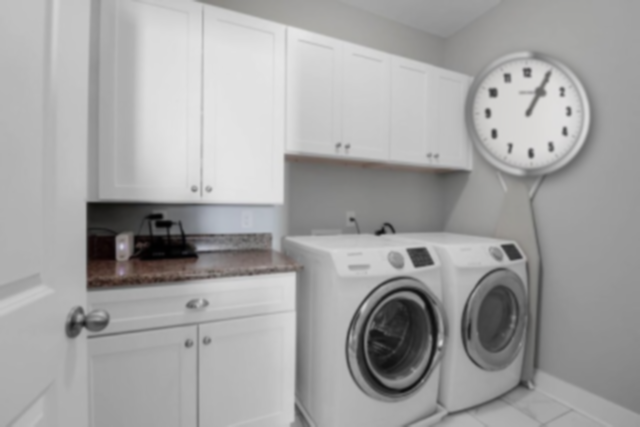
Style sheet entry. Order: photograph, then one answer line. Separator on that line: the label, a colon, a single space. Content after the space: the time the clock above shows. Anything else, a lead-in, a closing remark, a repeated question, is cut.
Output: 1:05
